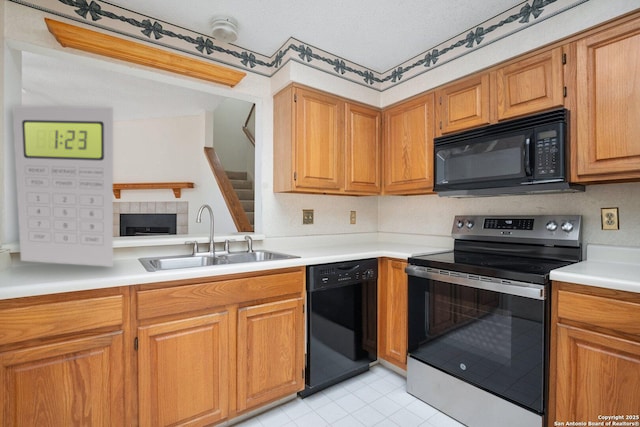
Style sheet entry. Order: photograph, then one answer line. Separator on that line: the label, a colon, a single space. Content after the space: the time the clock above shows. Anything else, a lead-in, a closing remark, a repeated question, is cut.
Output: 1:23
